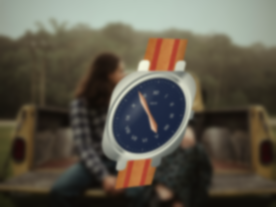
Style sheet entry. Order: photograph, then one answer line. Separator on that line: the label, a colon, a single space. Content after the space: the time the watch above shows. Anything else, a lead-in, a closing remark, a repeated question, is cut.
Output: 4:54
